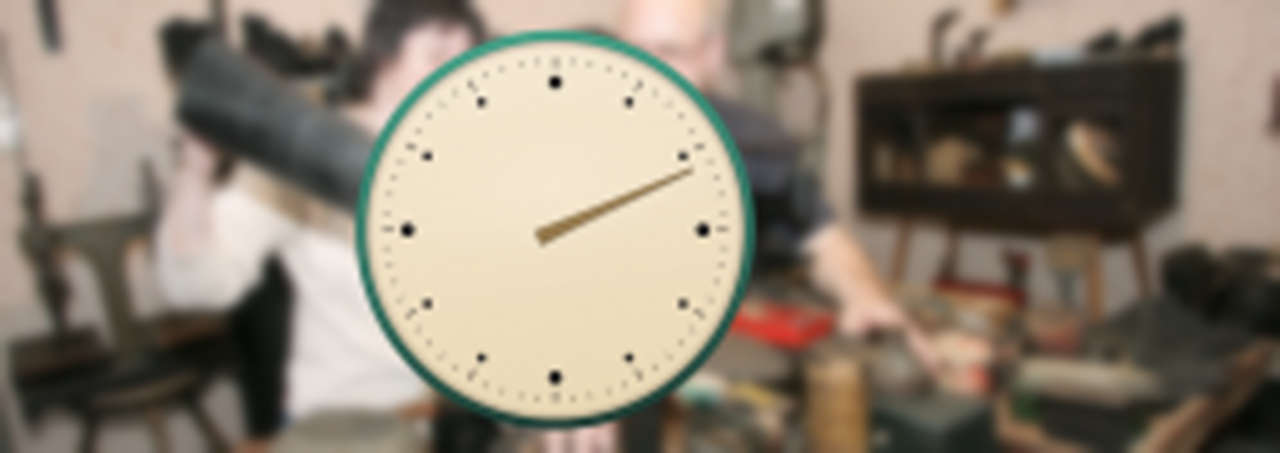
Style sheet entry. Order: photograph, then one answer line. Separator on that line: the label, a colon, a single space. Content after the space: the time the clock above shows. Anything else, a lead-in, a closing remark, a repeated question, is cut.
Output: 2:11
